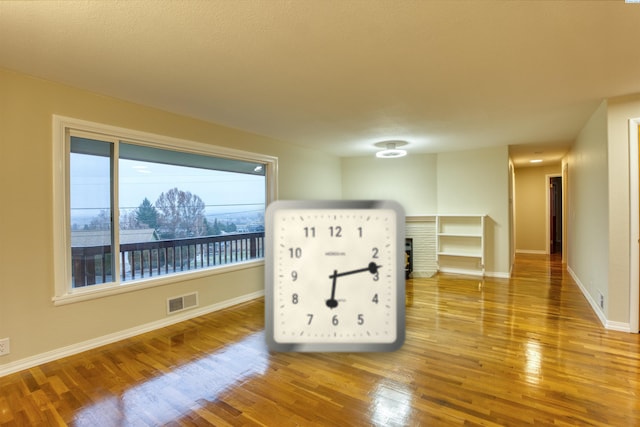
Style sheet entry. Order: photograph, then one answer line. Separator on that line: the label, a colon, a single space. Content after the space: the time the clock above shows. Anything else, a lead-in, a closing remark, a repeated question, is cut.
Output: 6:13
